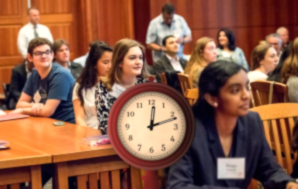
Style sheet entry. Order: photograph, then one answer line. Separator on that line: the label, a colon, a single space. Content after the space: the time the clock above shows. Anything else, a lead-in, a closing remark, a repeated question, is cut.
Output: 12:12
